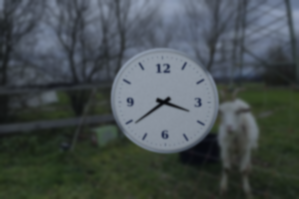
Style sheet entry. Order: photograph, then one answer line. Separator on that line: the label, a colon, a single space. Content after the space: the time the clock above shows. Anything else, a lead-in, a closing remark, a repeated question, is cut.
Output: 3:39
